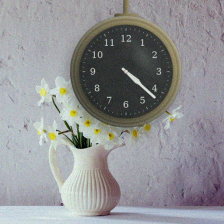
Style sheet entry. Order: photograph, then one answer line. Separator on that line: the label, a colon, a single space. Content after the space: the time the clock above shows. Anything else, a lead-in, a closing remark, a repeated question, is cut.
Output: 4:22
